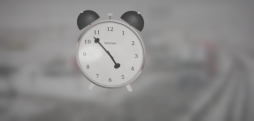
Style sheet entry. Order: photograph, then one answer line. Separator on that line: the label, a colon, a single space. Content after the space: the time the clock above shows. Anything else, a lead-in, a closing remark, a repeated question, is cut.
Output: 4:53
